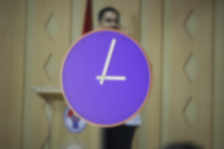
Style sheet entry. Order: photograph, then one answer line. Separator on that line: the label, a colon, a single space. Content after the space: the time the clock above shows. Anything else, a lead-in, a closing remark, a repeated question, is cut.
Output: 3:03
